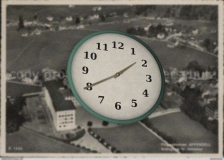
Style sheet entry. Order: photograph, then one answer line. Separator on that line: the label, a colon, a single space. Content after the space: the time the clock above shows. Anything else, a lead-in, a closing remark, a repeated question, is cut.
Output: 1:40
